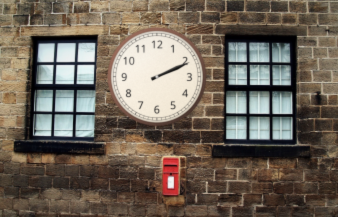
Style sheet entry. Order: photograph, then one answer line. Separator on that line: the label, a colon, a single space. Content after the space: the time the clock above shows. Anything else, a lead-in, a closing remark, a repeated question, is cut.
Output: 2:11
